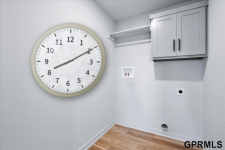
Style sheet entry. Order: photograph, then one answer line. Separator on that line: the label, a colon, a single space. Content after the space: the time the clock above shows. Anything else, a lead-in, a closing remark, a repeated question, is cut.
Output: 8:10
